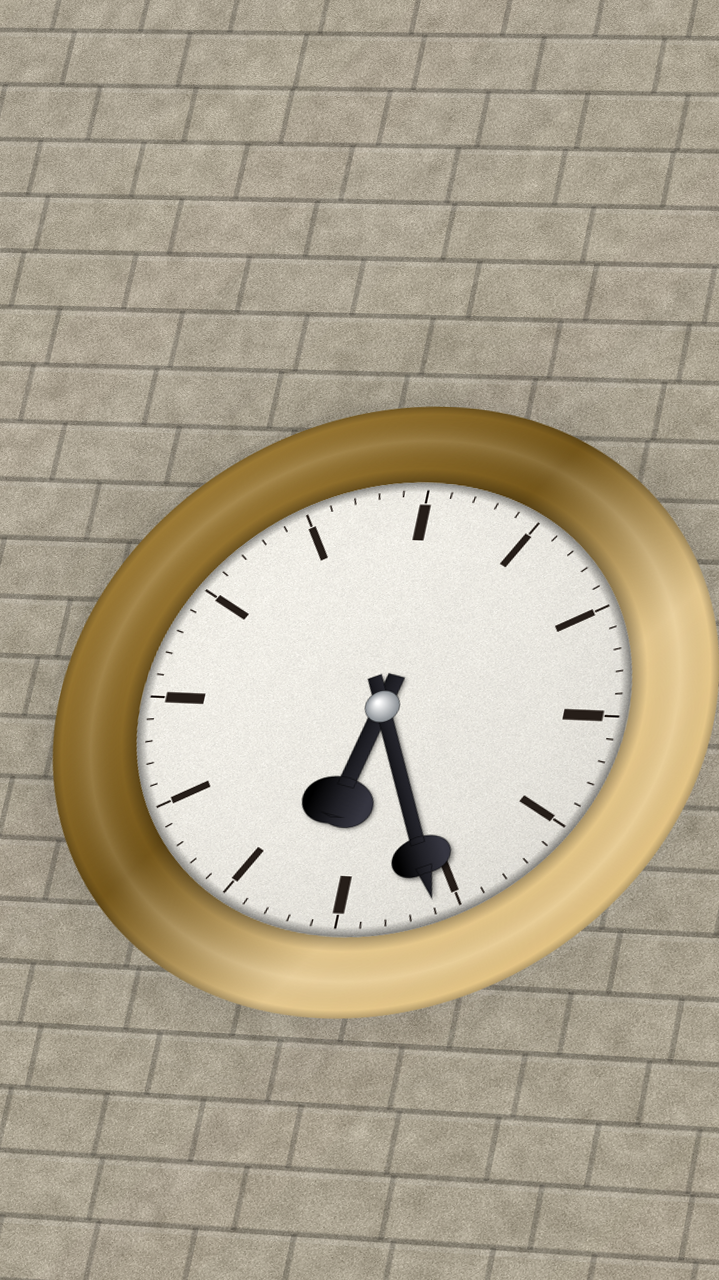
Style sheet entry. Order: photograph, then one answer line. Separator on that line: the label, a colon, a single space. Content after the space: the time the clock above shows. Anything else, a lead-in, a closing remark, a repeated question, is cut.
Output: 6:26
